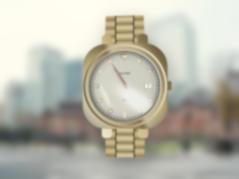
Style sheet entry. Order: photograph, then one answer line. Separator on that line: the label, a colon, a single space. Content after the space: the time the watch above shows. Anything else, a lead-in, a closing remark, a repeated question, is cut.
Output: 10:55
